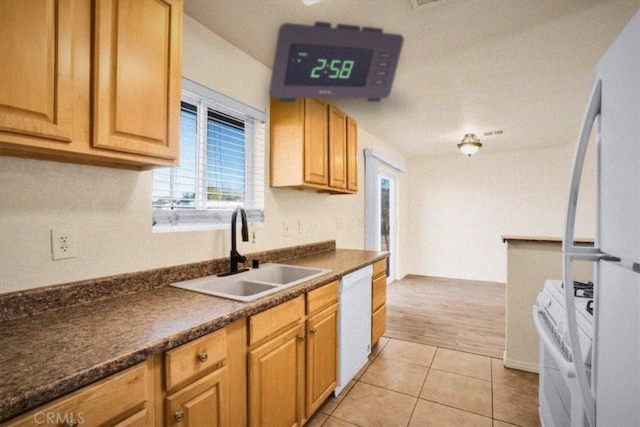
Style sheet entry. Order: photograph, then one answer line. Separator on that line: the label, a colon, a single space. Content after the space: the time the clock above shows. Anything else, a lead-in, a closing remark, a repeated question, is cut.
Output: 2:58
